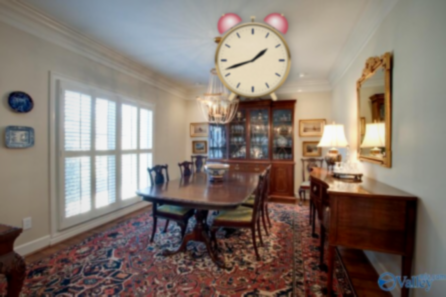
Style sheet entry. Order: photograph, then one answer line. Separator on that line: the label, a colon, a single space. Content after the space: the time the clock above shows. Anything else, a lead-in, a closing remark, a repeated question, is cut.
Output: 1:42
